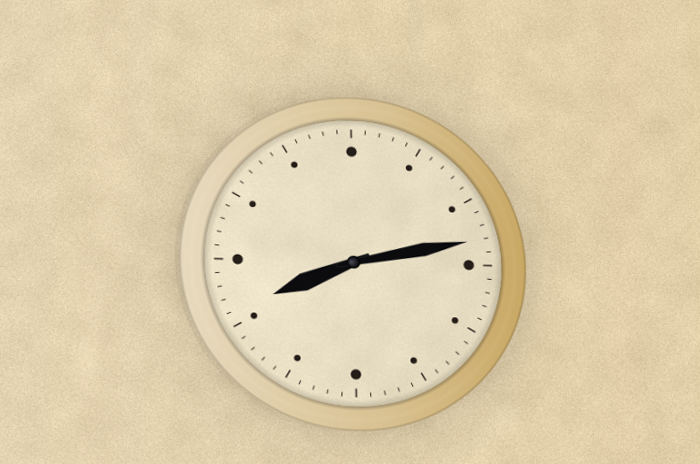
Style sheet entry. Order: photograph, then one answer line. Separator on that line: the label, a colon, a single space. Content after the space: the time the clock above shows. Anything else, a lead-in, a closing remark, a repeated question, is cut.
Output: 8:13
